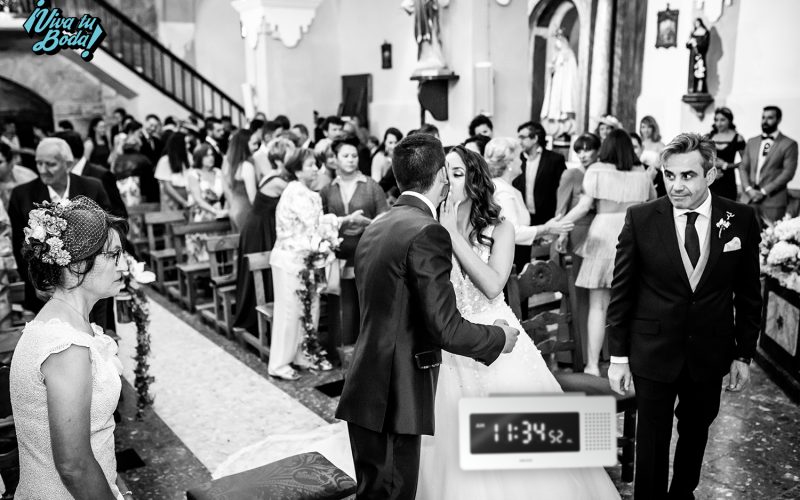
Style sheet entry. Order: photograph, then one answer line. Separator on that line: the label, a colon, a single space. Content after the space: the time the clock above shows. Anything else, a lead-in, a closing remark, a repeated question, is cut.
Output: 11:34:52
